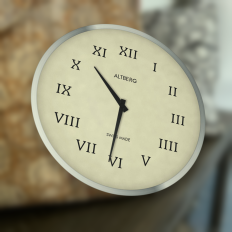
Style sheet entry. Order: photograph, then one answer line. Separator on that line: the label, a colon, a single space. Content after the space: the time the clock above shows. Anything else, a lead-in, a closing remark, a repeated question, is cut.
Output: 10:31
